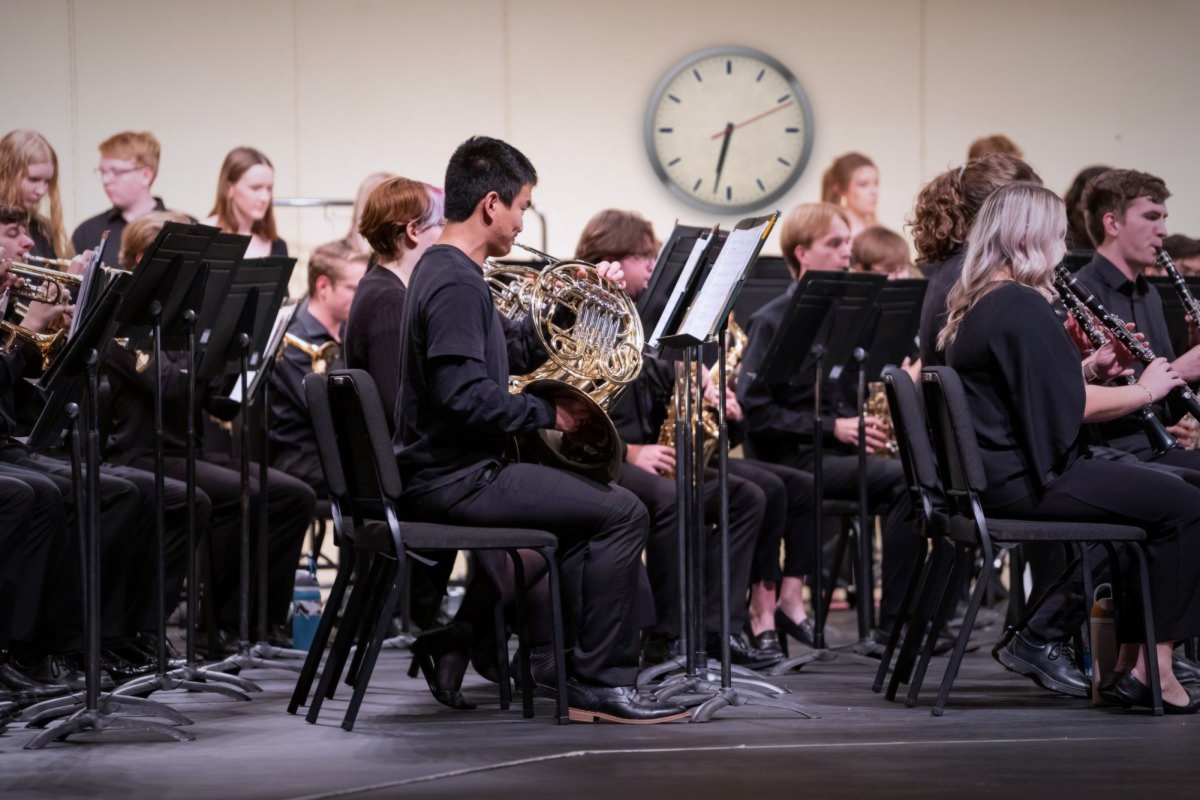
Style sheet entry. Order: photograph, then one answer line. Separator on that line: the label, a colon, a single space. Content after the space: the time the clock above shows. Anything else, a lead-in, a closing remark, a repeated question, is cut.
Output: 6:32:11
